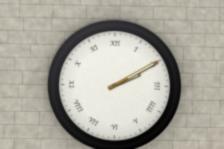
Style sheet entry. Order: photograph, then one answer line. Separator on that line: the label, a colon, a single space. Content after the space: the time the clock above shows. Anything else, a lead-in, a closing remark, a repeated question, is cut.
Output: 2:10
